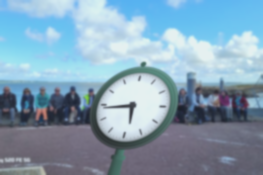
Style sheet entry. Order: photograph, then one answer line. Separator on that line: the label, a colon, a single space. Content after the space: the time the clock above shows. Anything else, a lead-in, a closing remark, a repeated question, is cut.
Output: 5:44
